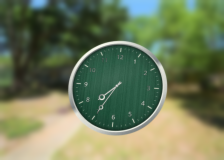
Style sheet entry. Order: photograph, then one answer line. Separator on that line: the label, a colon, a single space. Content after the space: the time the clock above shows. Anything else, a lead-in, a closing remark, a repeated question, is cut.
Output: 7:35
